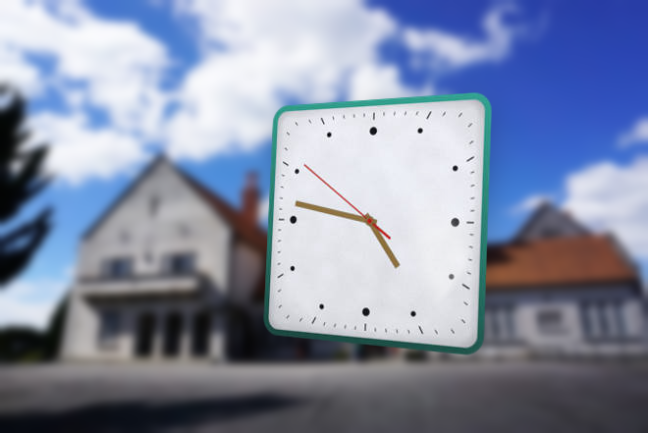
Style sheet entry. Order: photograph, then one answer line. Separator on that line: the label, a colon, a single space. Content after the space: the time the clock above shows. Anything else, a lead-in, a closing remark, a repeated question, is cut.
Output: 4:46:51
